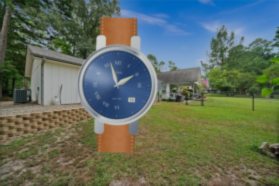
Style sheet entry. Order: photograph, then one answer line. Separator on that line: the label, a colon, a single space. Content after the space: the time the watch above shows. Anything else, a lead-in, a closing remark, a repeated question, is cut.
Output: 1:57
